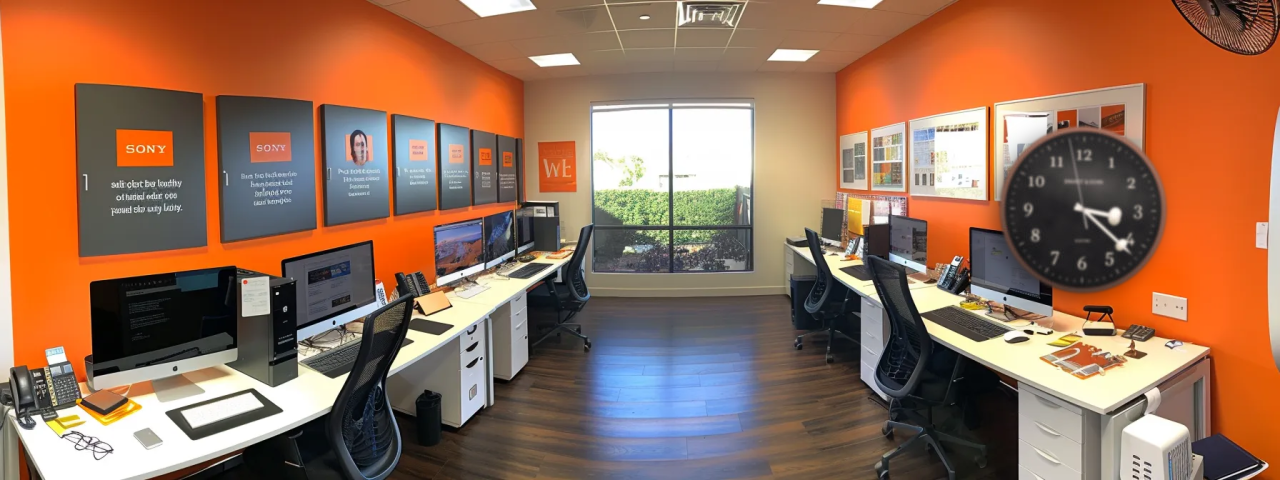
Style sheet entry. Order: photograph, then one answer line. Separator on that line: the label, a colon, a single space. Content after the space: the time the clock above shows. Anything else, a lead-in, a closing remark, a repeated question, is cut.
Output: 3:21:58
